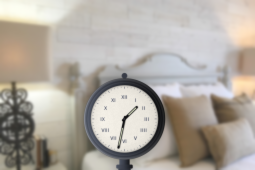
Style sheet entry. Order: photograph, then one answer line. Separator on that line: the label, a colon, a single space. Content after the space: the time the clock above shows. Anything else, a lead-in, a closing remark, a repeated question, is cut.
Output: 1:32
